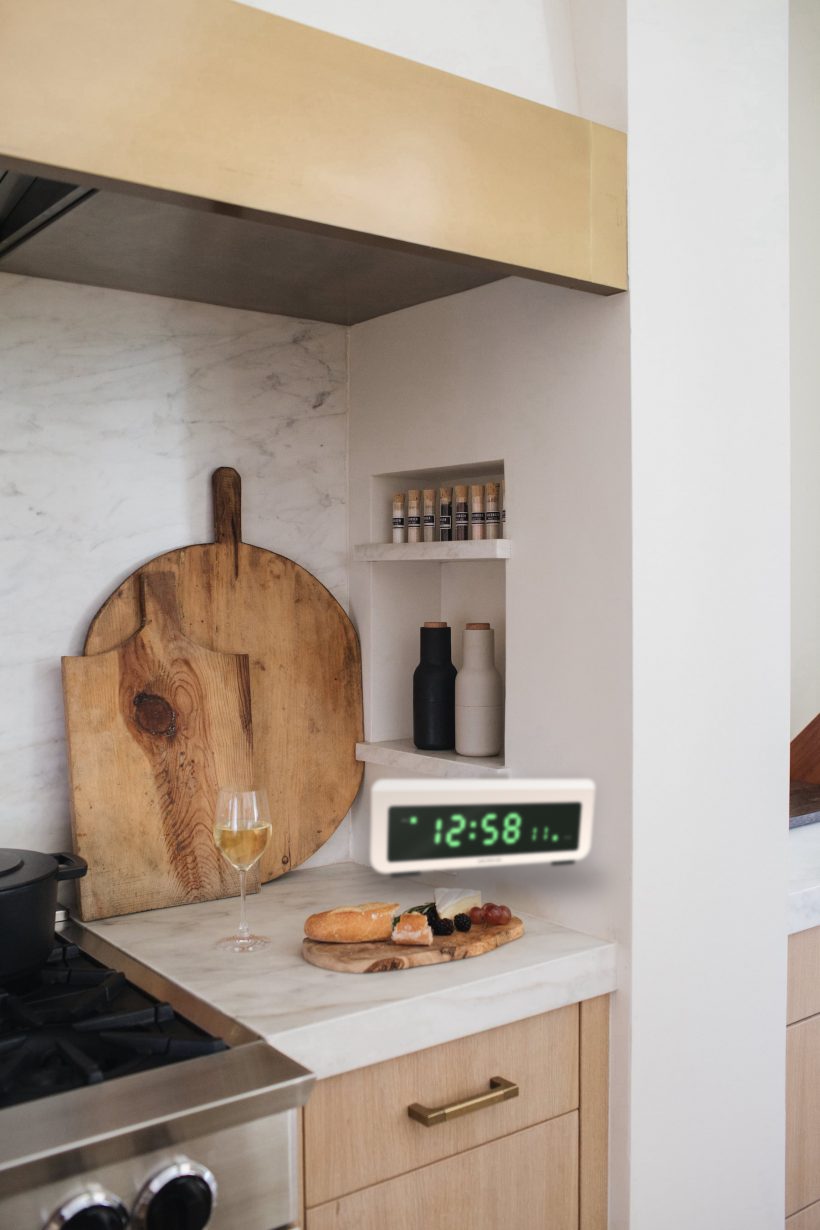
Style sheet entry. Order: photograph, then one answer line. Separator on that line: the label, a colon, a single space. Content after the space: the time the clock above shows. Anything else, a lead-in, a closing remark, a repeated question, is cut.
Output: 12:58:11
